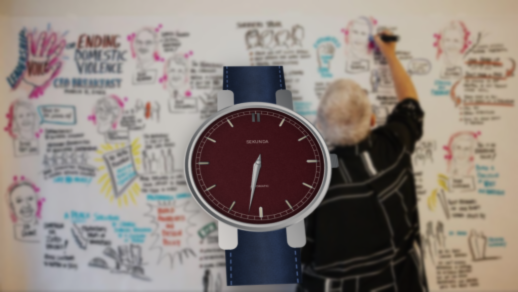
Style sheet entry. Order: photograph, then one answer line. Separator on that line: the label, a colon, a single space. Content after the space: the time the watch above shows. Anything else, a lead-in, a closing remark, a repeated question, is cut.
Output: 6:32
